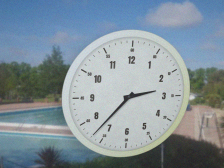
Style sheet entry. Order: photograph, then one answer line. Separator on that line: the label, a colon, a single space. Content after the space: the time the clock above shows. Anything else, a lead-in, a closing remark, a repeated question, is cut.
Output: 2:37
